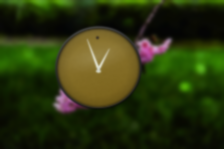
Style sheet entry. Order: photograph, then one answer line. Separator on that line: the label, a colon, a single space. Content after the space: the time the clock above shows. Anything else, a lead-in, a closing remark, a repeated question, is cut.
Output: 12:57
